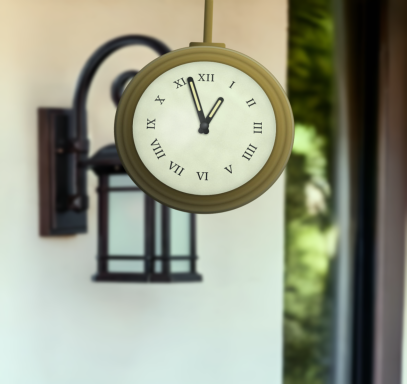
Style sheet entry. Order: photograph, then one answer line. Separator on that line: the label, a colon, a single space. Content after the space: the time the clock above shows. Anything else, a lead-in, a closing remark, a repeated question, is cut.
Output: 12:57
